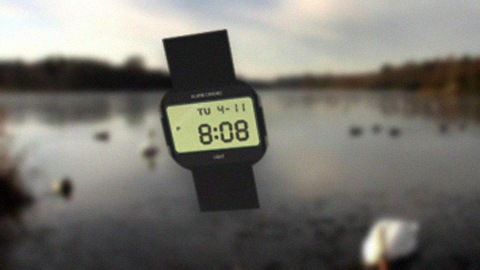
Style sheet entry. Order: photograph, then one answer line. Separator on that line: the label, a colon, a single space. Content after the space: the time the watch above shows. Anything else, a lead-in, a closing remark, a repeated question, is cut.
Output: 8:08
